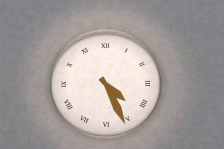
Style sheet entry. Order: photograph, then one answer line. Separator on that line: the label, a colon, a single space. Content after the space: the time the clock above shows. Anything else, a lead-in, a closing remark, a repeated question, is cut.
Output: 4:26
